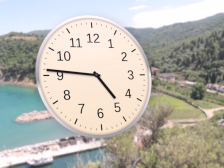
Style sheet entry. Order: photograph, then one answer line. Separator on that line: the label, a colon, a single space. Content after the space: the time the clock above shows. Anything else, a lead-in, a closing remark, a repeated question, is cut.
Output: 4:46
